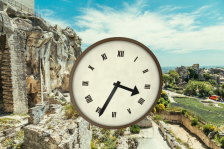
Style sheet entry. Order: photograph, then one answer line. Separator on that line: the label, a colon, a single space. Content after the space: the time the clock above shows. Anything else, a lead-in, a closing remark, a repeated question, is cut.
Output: 3:34
